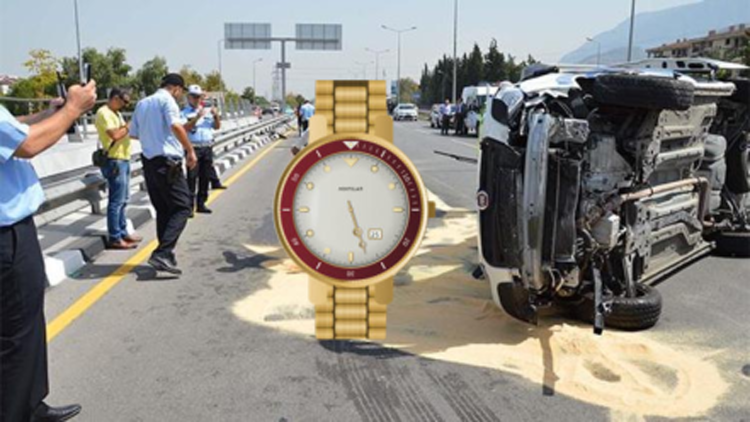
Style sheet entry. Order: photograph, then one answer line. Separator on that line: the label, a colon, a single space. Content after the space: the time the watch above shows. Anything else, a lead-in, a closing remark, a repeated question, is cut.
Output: 5:27
